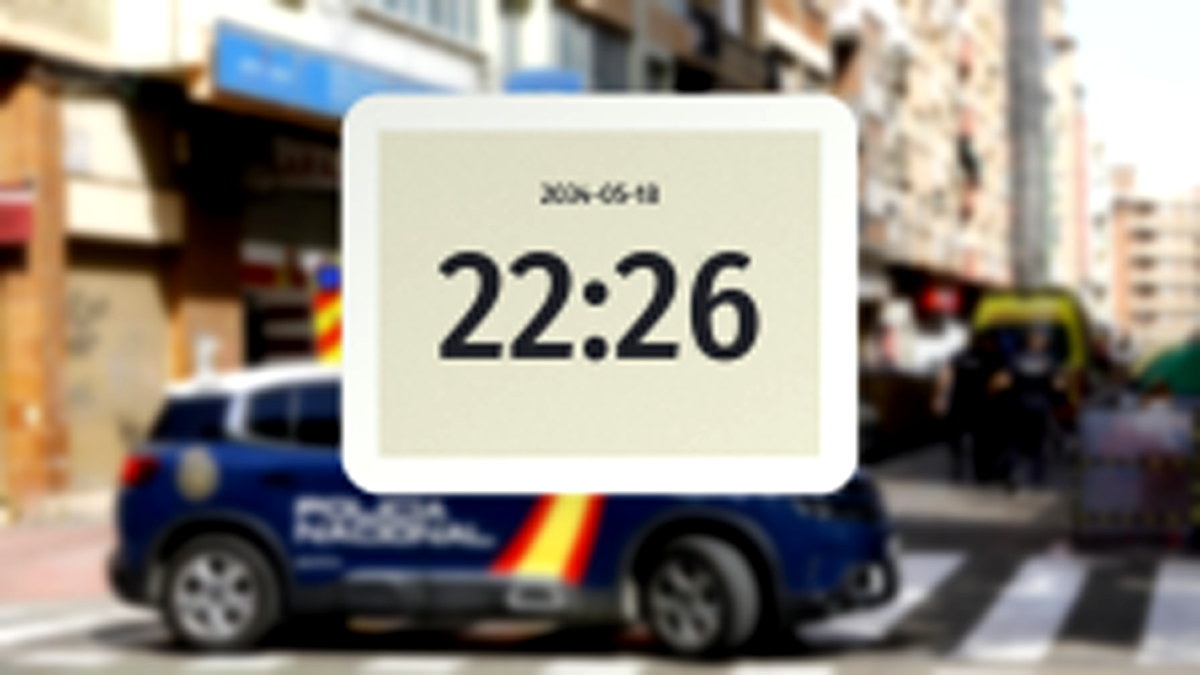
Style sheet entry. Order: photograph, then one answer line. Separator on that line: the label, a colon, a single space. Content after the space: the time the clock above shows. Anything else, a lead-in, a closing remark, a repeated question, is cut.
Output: 22:26
